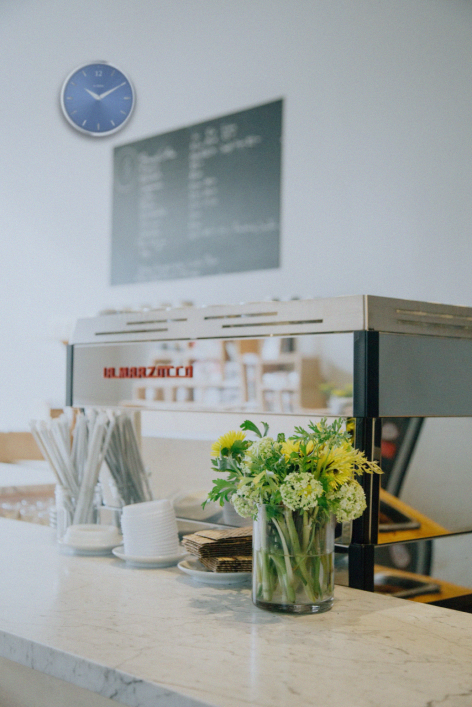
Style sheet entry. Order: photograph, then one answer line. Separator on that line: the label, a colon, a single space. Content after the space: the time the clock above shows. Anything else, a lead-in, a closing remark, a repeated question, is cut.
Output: 10:10
